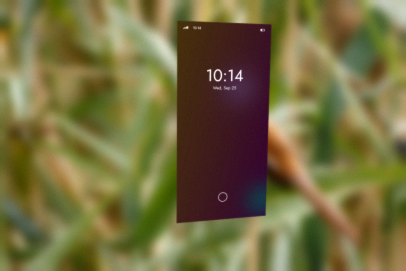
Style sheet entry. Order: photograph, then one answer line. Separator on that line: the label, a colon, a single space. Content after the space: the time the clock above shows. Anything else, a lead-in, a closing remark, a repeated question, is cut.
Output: 10:14
